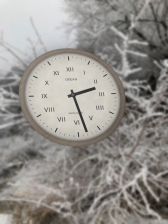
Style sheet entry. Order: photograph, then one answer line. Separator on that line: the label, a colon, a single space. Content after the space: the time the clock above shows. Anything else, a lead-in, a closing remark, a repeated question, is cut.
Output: 2:28
